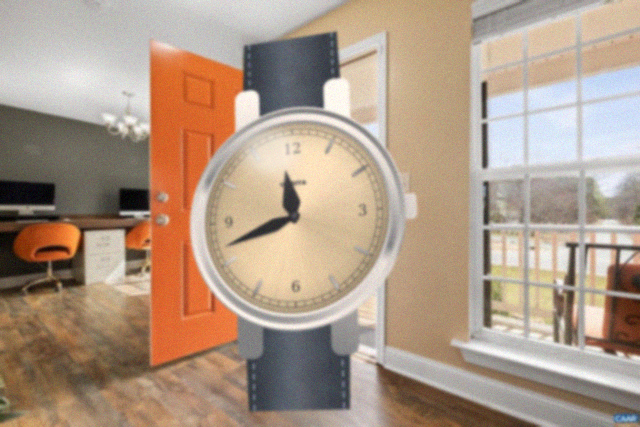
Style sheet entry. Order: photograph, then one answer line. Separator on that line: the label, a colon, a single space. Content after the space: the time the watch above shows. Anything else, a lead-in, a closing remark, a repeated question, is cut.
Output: 11:42
